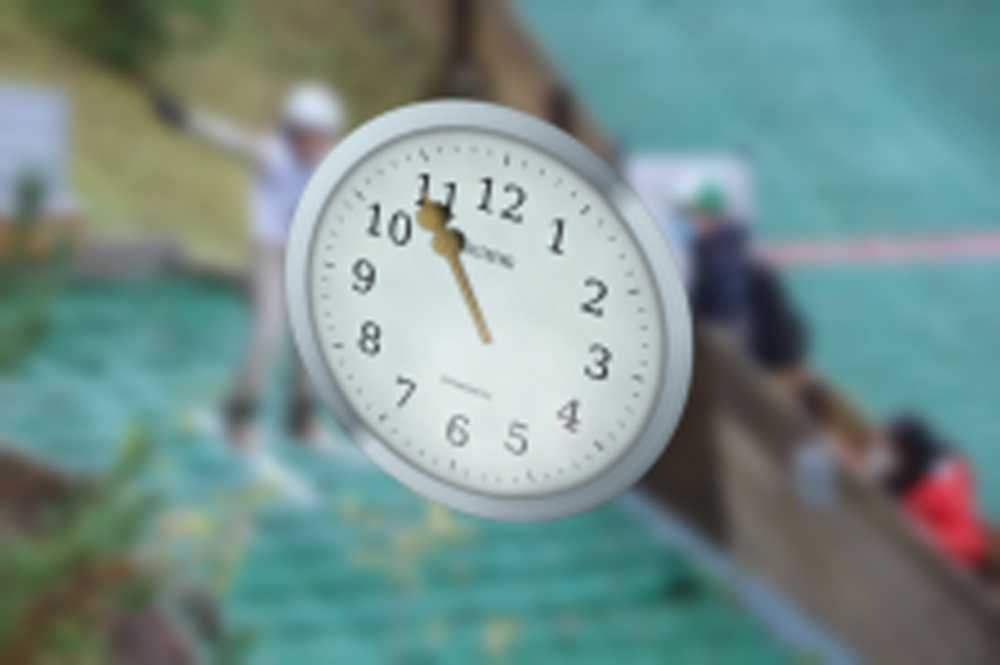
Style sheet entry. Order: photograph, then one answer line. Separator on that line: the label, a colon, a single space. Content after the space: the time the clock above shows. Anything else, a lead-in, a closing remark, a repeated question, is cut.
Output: 10:54
